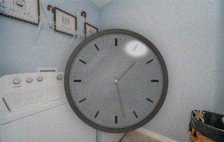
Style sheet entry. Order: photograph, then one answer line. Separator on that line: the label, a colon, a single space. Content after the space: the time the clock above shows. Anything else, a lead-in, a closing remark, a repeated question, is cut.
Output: 1:28
